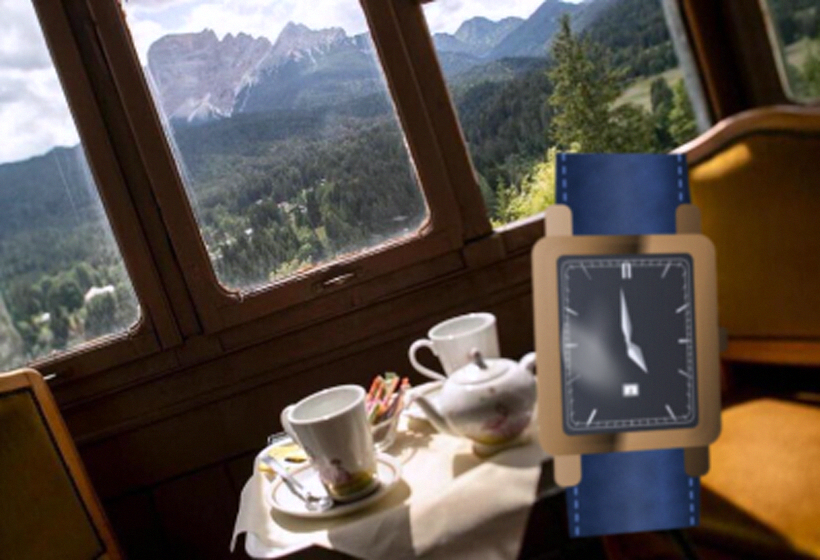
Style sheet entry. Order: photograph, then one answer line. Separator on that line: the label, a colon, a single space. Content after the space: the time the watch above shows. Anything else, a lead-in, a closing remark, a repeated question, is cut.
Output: 4:59
